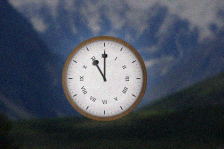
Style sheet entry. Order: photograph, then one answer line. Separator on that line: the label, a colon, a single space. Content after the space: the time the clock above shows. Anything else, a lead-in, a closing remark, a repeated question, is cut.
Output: 11:00
